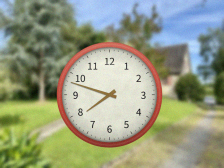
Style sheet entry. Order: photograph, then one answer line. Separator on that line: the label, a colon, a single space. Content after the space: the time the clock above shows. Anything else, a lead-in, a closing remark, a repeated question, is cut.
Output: 7:48
